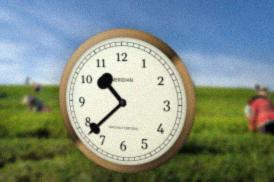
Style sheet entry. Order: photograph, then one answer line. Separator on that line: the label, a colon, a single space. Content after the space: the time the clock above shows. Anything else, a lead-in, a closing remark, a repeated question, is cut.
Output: 10:38
